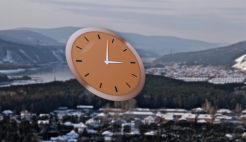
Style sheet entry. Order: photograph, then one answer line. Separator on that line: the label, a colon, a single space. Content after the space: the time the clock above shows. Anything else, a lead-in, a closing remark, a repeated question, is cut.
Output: 3:03
